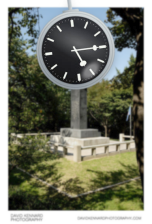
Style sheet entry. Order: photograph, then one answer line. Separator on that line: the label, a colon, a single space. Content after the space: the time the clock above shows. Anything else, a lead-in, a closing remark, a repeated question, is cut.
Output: 5:15
